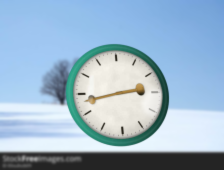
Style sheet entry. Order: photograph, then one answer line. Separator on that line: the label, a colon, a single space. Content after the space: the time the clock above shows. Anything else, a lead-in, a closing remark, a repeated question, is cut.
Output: 2:43
